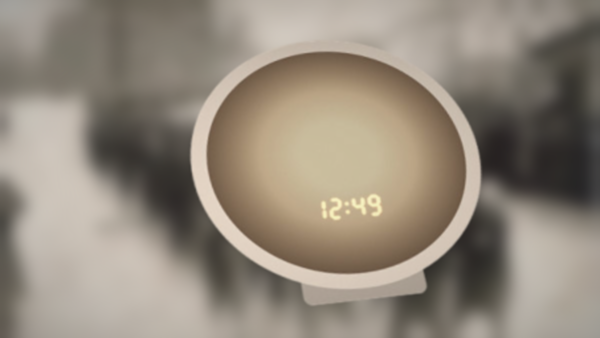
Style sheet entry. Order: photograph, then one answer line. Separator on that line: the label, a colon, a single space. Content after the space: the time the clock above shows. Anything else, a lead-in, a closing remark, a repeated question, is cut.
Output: 12:49
